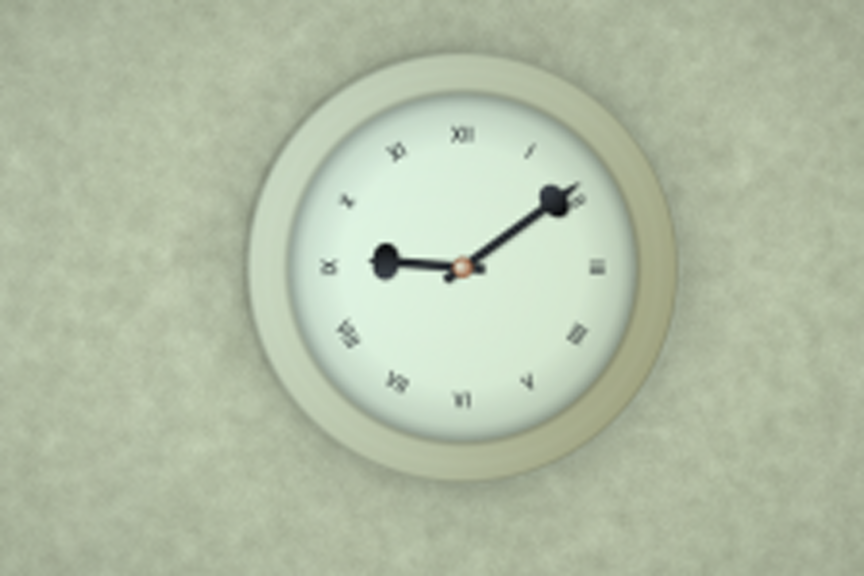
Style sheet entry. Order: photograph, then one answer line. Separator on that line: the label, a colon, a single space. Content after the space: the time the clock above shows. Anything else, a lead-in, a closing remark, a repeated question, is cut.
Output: 9:09
